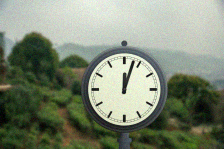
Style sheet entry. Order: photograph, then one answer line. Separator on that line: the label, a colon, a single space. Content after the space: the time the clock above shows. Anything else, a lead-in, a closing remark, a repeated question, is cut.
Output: 12:03
